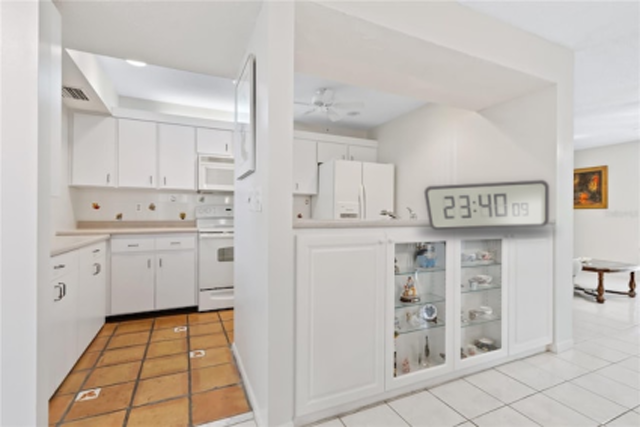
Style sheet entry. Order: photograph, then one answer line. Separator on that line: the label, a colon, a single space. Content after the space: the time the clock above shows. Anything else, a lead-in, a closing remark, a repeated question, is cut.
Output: 23:40:09
